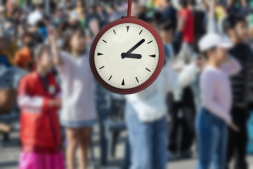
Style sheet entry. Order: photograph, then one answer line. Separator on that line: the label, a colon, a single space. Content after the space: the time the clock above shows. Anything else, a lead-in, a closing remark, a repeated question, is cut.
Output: 3:08
